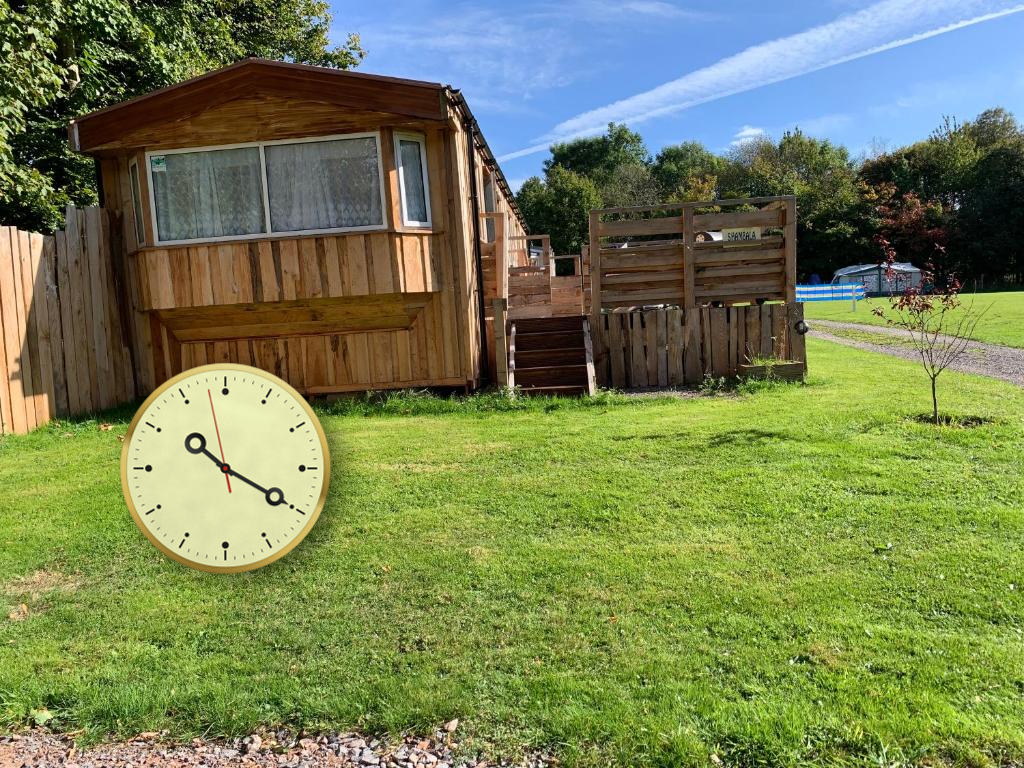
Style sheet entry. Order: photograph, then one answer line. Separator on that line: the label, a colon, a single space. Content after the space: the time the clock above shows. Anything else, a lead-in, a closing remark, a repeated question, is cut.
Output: 10:19:58
